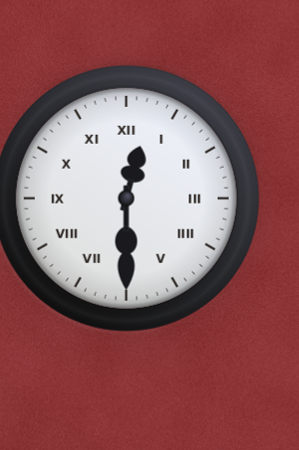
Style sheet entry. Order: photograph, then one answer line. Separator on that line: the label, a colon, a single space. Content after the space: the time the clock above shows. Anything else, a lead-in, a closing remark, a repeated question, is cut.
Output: 12:30
